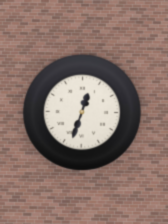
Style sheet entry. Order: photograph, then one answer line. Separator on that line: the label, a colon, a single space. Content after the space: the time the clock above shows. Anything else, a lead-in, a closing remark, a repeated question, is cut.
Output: 12:33
